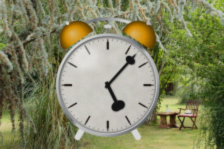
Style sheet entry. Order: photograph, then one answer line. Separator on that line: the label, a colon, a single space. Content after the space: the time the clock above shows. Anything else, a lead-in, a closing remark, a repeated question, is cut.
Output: 5:07
